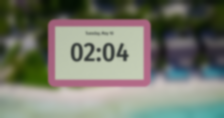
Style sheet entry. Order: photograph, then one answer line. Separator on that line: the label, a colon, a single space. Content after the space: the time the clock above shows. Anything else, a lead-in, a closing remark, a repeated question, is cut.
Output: 2:04
